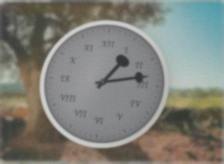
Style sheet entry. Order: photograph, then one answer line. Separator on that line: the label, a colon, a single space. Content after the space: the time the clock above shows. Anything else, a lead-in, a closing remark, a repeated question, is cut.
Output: 1:13
